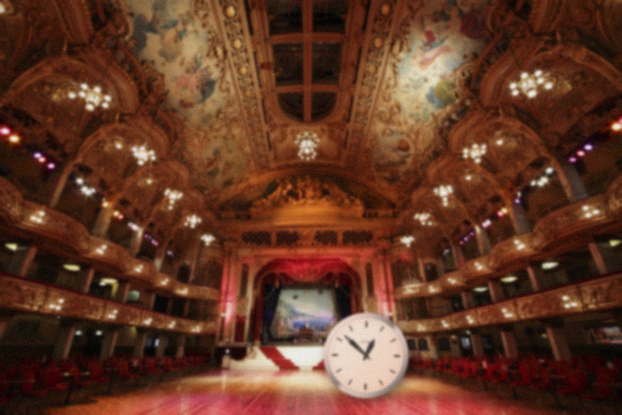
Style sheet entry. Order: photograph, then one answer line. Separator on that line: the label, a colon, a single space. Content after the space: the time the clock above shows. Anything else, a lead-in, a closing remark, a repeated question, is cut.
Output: 12:52
